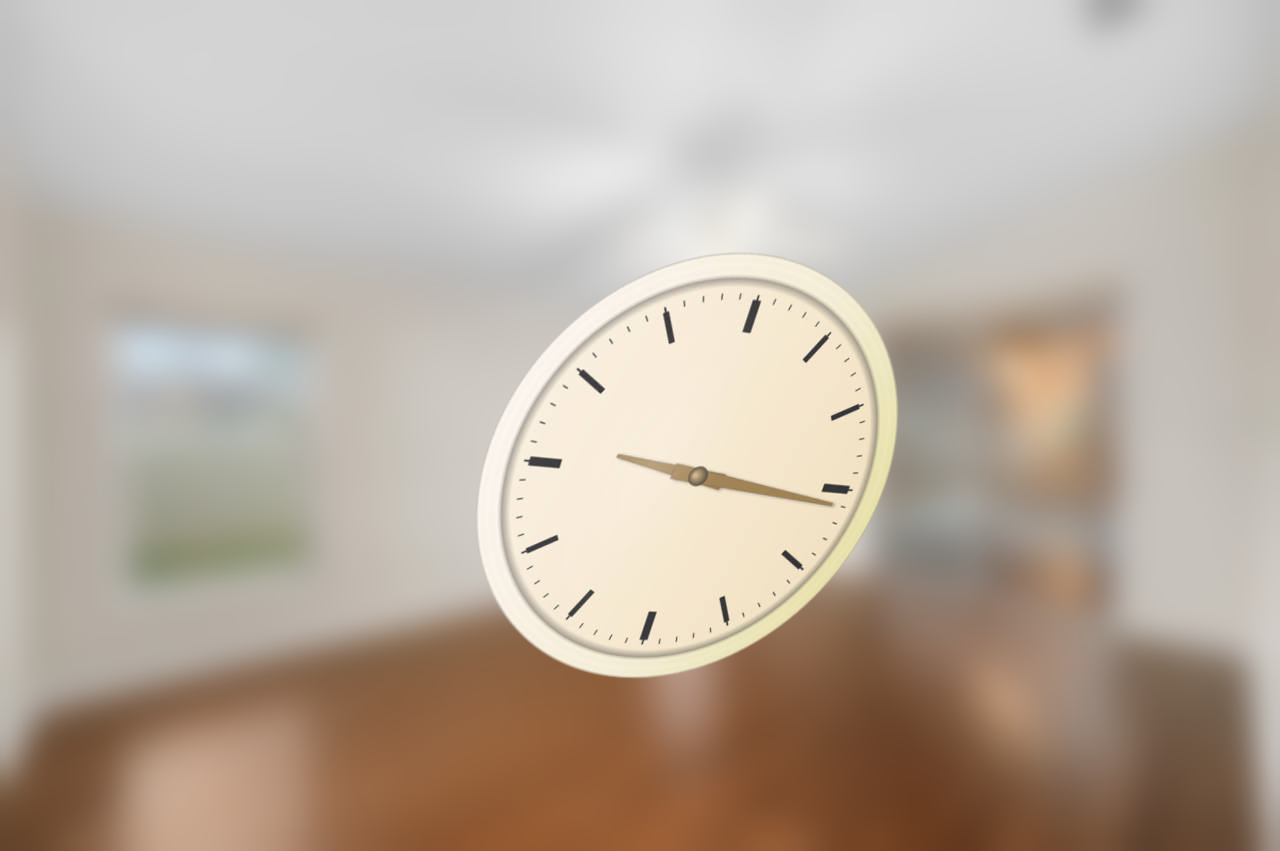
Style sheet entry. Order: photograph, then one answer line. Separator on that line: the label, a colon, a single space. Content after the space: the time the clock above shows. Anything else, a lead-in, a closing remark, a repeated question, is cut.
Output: 9:16
